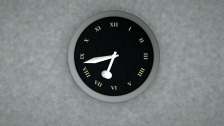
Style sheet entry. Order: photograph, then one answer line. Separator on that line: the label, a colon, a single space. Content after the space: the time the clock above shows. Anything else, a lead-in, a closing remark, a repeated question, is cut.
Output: 6:43
